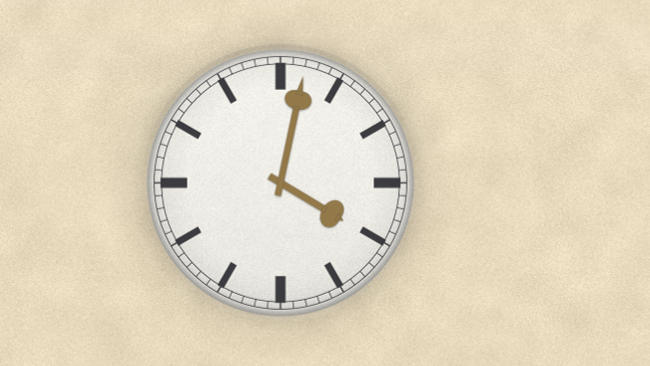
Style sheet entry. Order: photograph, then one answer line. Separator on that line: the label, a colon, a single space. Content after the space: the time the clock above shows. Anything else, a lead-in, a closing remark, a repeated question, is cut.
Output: 4:02
